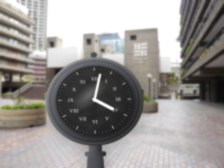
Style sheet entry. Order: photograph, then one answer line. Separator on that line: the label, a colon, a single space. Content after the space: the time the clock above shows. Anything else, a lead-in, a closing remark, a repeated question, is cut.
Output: 4:02
